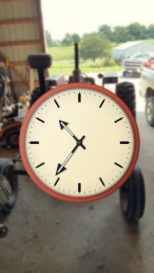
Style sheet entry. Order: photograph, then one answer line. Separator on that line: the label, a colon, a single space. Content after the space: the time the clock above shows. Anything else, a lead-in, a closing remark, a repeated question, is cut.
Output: 10:36
